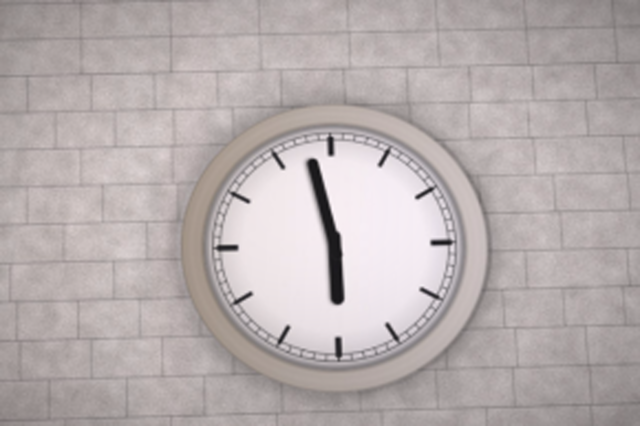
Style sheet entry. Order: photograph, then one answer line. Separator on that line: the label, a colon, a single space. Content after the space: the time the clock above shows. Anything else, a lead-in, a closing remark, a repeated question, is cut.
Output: 5:58
